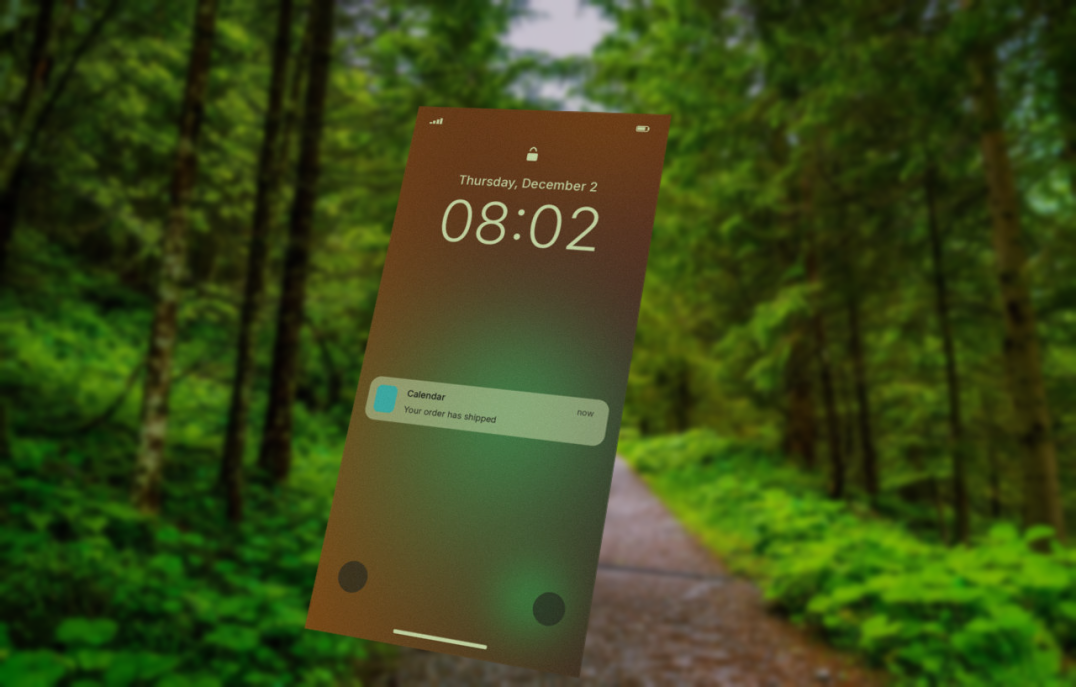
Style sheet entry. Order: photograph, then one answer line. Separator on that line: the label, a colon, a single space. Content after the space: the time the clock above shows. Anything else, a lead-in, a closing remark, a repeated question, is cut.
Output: 8:02
